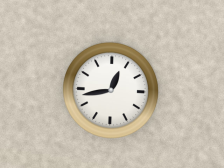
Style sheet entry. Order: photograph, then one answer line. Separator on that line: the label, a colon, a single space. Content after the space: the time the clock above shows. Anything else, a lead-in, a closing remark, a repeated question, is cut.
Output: 12:43
